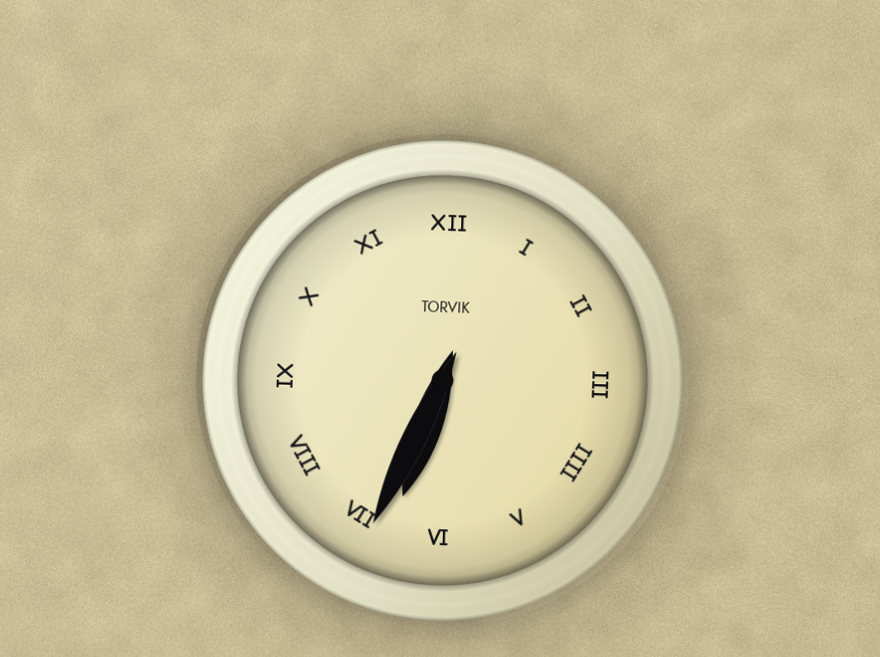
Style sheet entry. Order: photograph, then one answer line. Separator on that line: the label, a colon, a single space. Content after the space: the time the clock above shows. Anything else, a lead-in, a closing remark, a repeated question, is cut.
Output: 6:34
